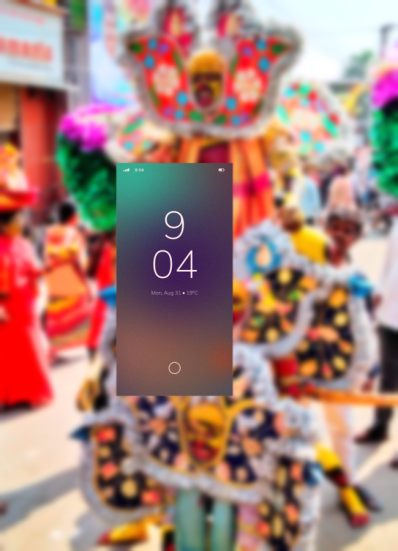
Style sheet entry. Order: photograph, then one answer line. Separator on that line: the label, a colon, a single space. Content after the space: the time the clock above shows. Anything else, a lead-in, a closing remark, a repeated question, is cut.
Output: 9:04
